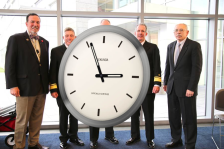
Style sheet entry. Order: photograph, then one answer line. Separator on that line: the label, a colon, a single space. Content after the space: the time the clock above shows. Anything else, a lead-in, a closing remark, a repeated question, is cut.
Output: 2:56
